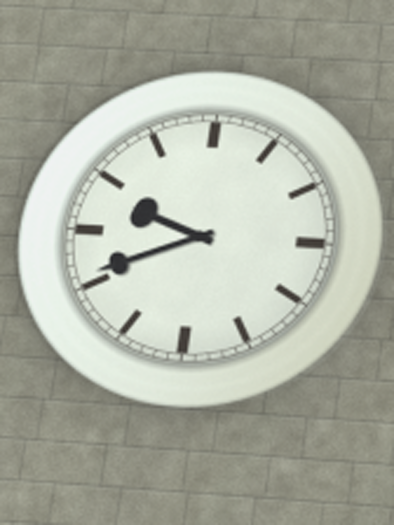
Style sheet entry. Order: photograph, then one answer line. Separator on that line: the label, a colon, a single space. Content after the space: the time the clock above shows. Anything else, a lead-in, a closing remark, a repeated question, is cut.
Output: 9:41
